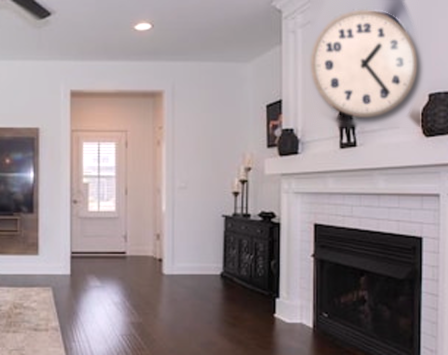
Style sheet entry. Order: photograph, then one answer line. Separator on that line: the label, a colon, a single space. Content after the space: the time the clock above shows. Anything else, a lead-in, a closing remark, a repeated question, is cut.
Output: 1:24
